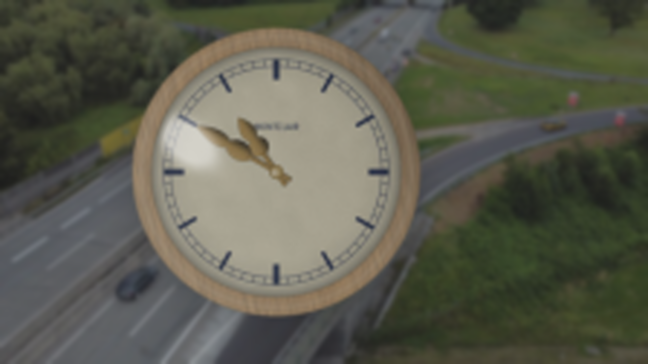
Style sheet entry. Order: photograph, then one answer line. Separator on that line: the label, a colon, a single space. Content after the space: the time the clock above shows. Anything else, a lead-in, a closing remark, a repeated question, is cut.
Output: 10:50
